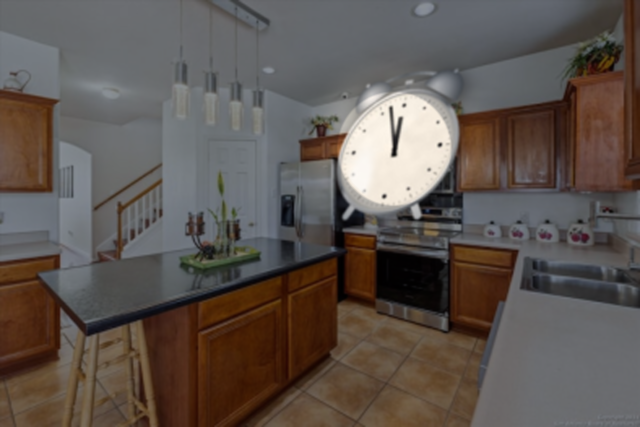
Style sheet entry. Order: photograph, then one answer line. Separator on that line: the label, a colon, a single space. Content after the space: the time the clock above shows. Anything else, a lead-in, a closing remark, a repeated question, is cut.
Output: 11:57
